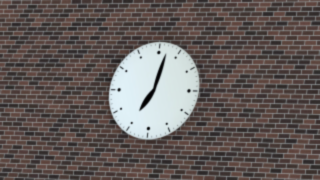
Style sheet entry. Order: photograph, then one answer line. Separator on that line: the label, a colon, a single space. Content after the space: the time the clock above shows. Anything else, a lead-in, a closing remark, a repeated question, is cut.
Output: 7:02
